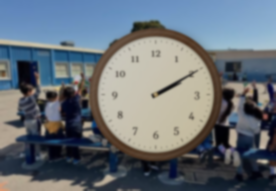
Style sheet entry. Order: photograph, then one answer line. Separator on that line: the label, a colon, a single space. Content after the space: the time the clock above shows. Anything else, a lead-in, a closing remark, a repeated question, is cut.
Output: 2:10
